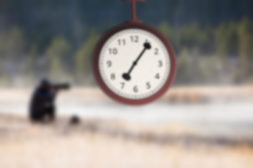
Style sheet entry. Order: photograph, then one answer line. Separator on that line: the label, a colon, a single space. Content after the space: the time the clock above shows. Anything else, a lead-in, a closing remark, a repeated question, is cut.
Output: 7:06
